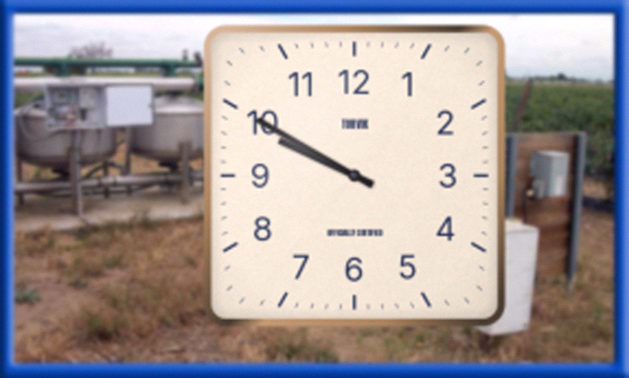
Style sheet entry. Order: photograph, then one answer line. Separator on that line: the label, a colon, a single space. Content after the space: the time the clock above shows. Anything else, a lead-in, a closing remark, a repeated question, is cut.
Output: 9:50
